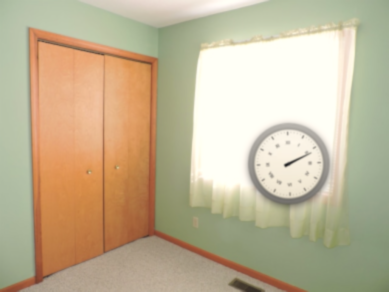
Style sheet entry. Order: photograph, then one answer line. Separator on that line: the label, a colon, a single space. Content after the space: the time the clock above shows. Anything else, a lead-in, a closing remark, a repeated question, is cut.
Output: 2:11
